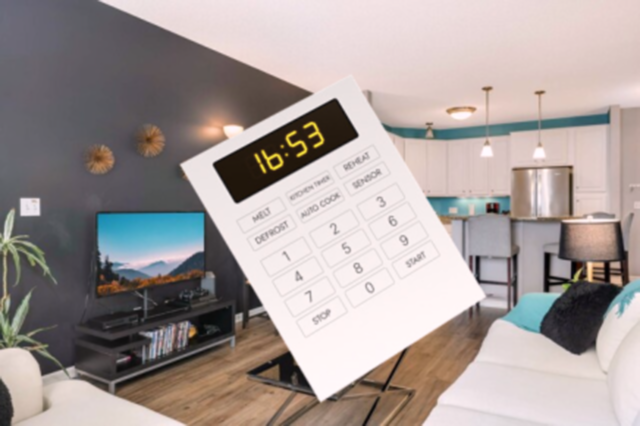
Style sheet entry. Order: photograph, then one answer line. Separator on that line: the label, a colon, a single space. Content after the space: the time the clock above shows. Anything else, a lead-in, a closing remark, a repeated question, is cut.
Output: 16:53
